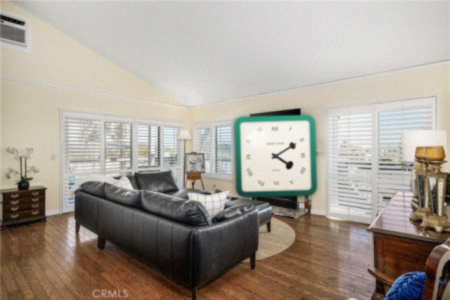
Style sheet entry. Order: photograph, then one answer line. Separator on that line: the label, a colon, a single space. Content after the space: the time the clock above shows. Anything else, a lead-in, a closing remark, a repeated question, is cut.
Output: 4:10
